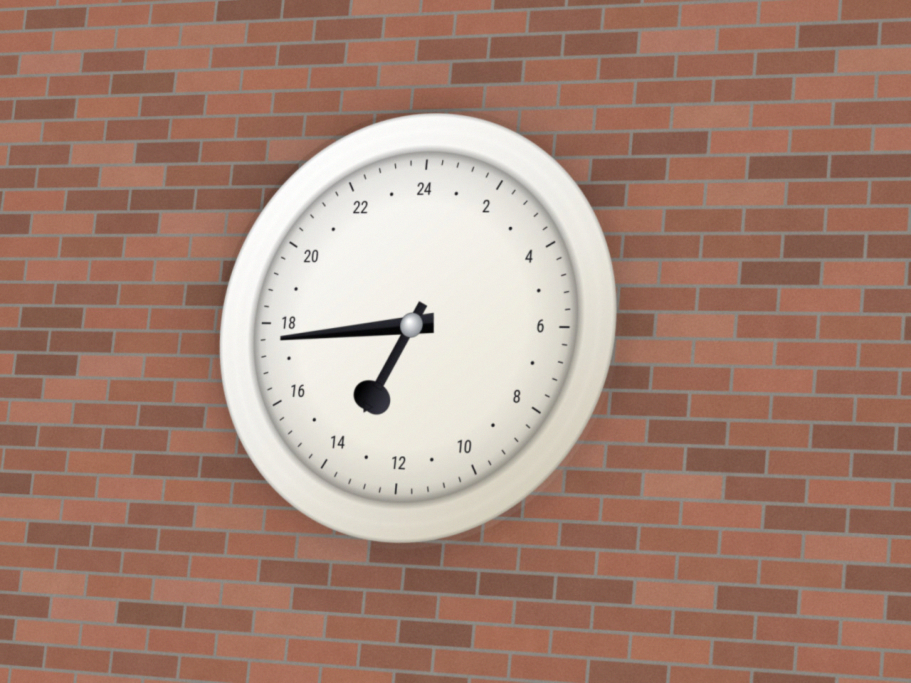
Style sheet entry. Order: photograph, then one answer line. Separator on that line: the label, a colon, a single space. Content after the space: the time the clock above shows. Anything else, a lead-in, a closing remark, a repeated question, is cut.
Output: 13:44
